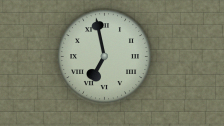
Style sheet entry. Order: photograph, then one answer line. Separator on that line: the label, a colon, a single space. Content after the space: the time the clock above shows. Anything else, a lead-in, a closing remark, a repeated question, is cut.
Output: 6:58
